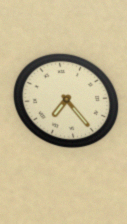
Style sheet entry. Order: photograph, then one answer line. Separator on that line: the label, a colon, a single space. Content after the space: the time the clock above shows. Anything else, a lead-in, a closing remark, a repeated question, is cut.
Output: 7:25
